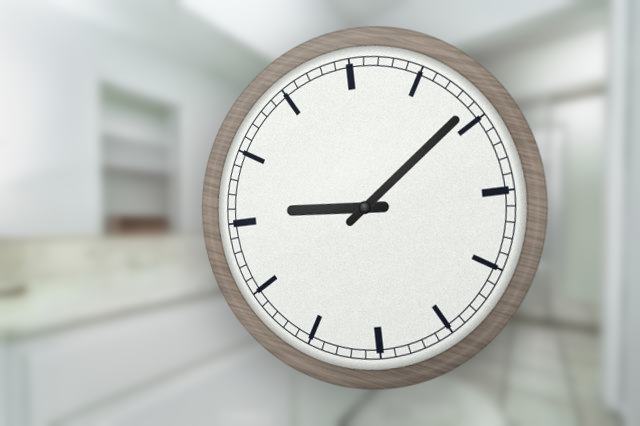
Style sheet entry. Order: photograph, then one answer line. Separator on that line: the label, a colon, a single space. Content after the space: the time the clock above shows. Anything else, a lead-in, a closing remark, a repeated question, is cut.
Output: 9:09
